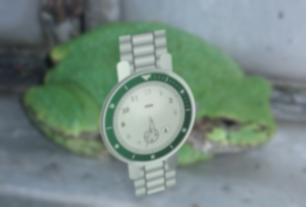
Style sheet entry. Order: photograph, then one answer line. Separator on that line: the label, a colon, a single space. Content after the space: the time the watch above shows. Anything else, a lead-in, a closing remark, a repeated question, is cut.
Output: 5:32
